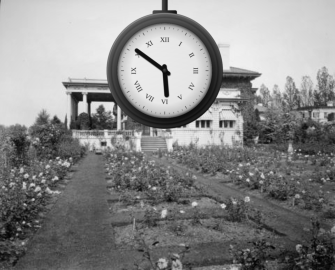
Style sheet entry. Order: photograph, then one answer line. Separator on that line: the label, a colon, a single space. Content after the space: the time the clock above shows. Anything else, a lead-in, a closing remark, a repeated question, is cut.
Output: 5:51
